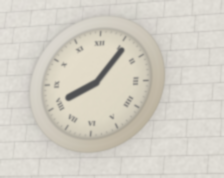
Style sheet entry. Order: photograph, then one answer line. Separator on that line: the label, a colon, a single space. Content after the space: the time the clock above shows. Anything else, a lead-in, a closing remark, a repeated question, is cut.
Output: 8:06
